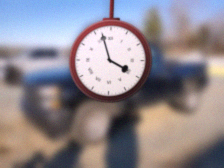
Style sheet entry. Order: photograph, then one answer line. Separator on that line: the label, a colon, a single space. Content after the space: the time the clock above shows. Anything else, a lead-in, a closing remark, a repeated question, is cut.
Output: 3:57
